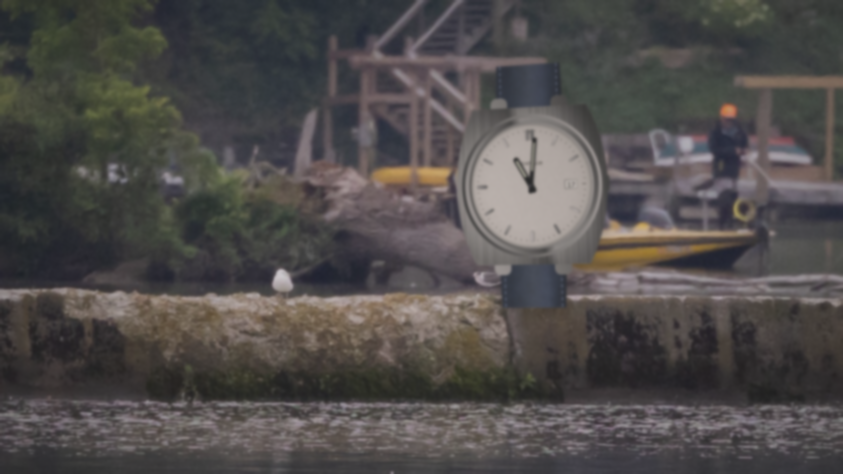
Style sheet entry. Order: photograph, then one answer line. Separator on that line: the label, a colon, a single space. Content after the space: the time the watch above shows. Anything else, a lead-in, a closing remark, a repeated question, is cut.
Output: 11:01
